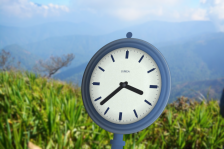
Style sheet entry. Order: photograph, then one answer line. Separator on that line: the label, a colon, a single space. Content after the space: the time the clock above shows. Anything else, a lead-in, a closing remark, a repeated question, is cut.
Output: 3:38
